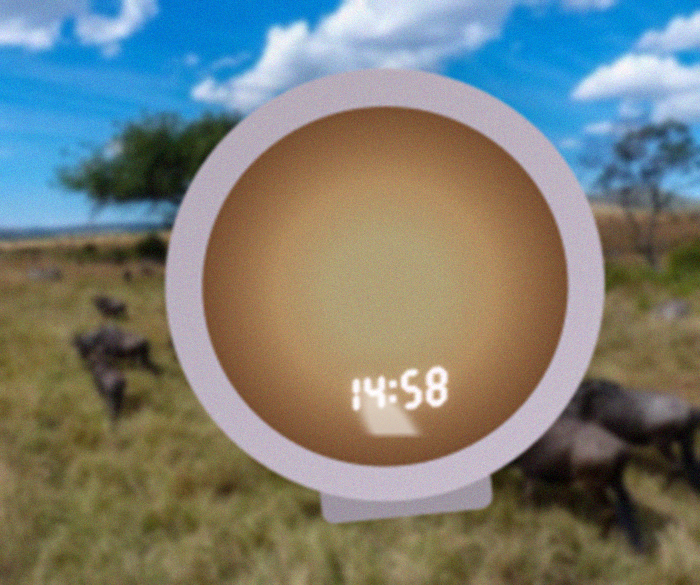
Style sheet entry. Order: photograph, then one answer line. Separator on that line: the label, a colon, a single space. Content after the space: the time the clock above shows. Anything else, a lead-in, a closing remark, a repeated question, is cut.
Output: 14:58
